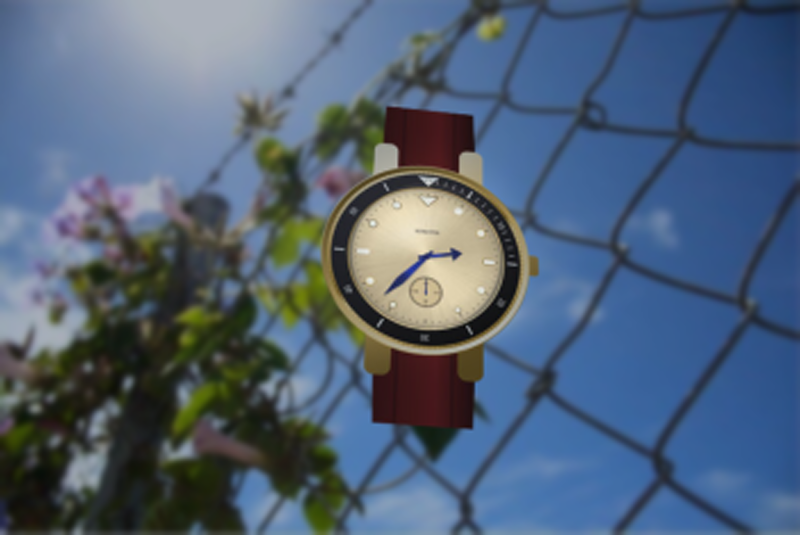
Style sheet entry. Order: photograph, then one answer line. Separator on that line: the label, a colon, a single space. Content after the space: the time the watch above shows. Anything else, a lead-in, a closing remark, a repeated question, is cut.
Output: 2:37
